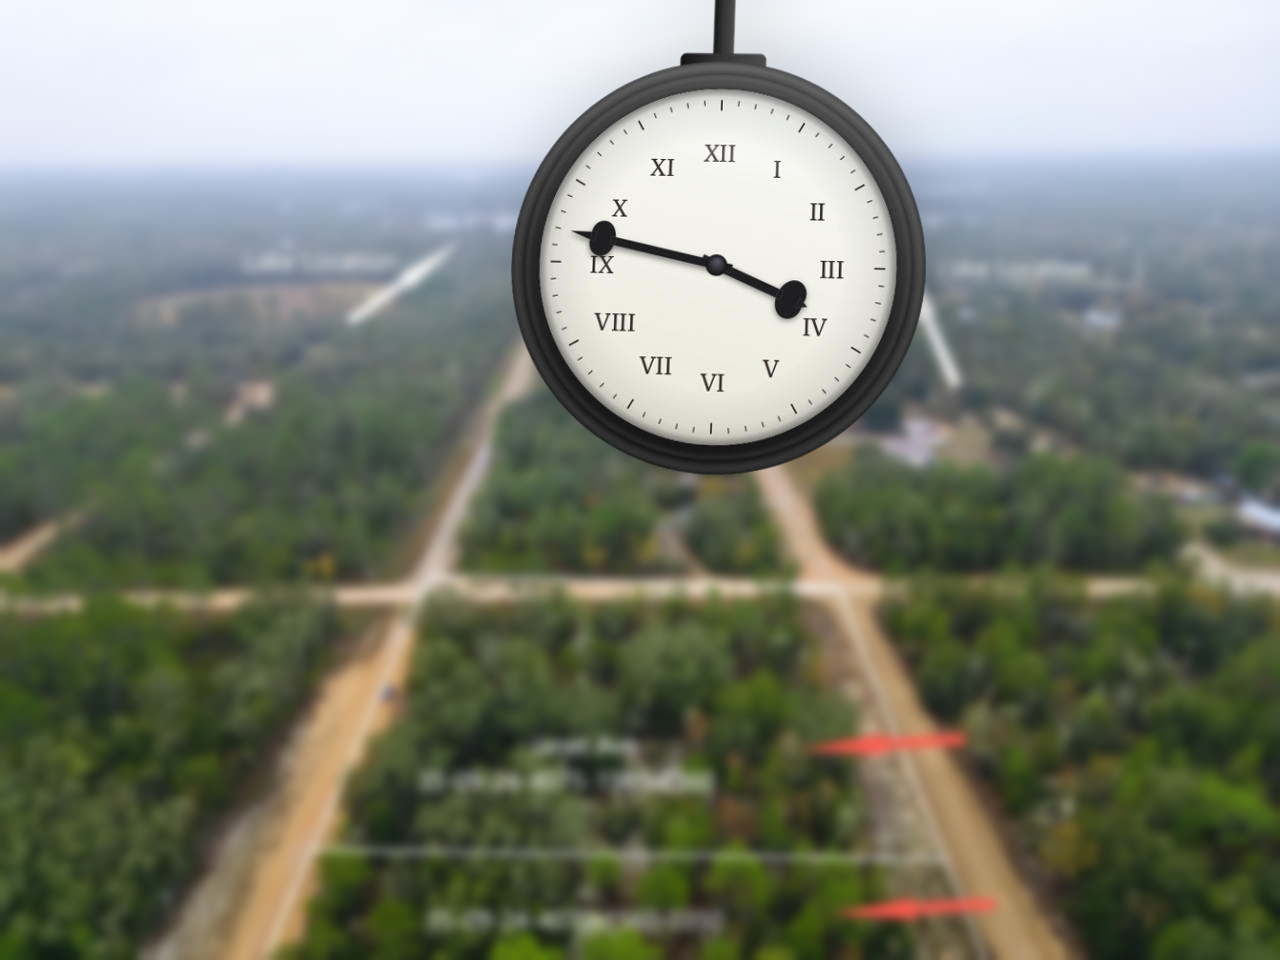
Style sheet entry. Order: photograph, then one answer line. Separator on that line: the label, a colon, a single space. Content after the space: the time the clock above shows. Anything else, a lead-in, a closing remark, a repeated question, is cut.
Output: 3:47
